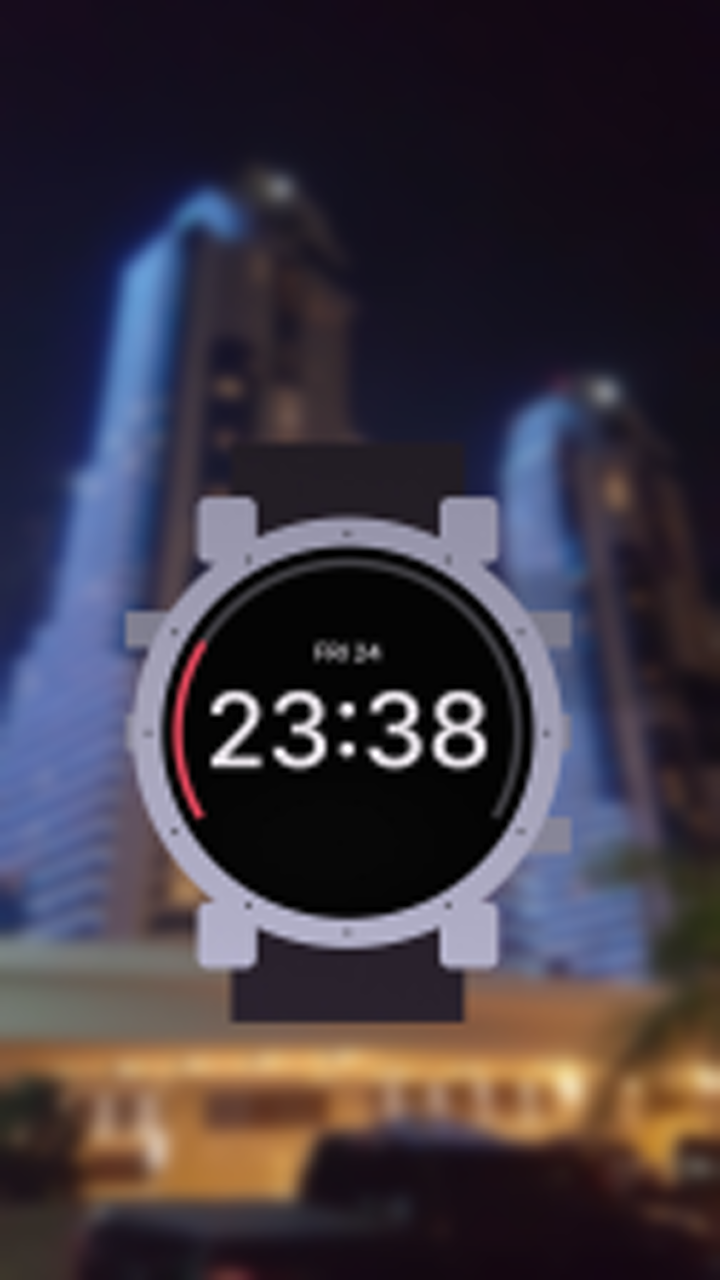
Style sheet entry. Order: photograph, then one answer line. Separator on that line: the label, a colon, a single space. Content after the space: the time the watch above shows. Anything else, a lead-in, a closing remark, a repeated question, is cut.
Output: 23:38
